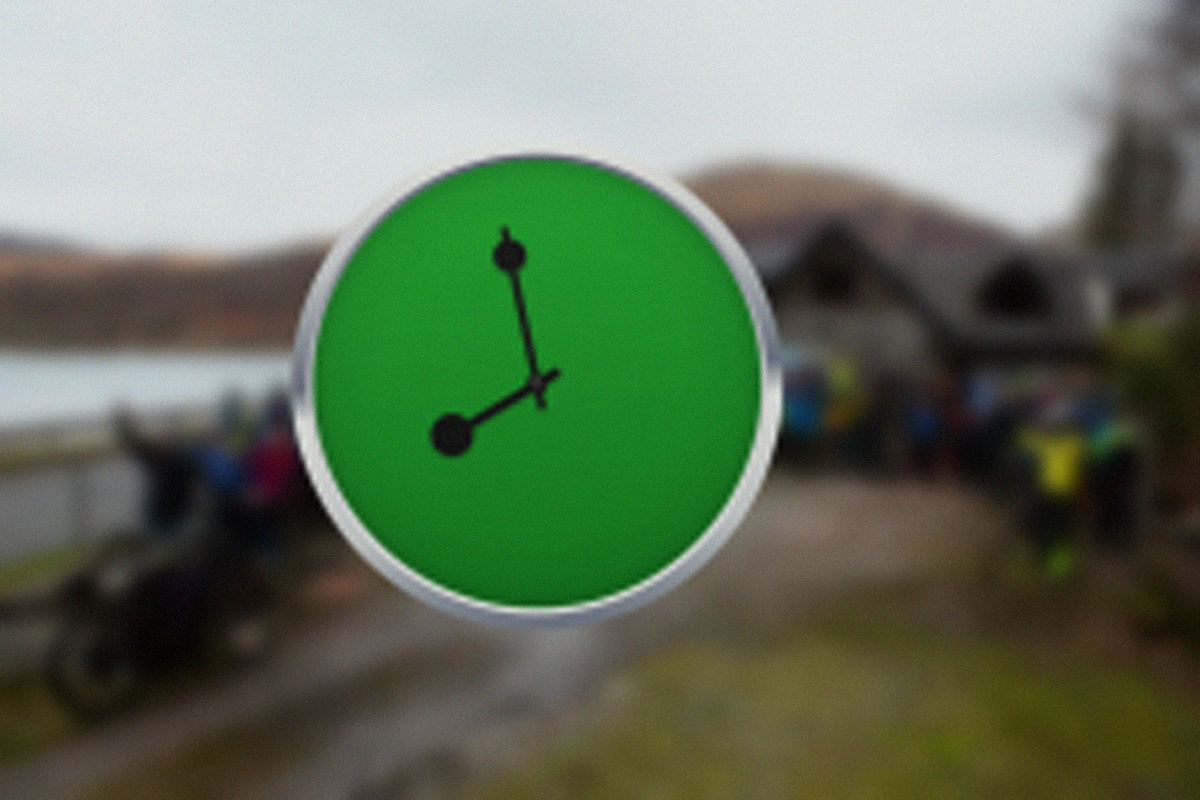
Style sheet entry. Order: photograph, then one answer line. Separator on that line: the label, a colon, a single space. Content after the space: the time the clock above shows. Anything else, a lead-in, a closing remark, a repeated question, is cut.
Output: 7:58
